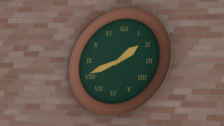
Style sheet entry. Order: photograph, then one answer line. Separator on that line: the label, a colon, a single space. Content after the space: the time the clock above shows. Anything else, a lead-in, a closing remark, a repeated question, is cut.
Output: 1:41
